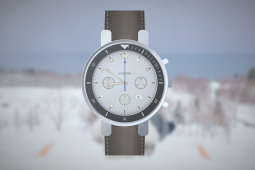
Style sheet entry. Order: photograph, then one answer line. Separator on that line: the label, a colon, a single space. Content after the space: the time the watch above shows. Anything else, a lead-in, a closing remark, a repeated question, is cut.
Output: 8:51
